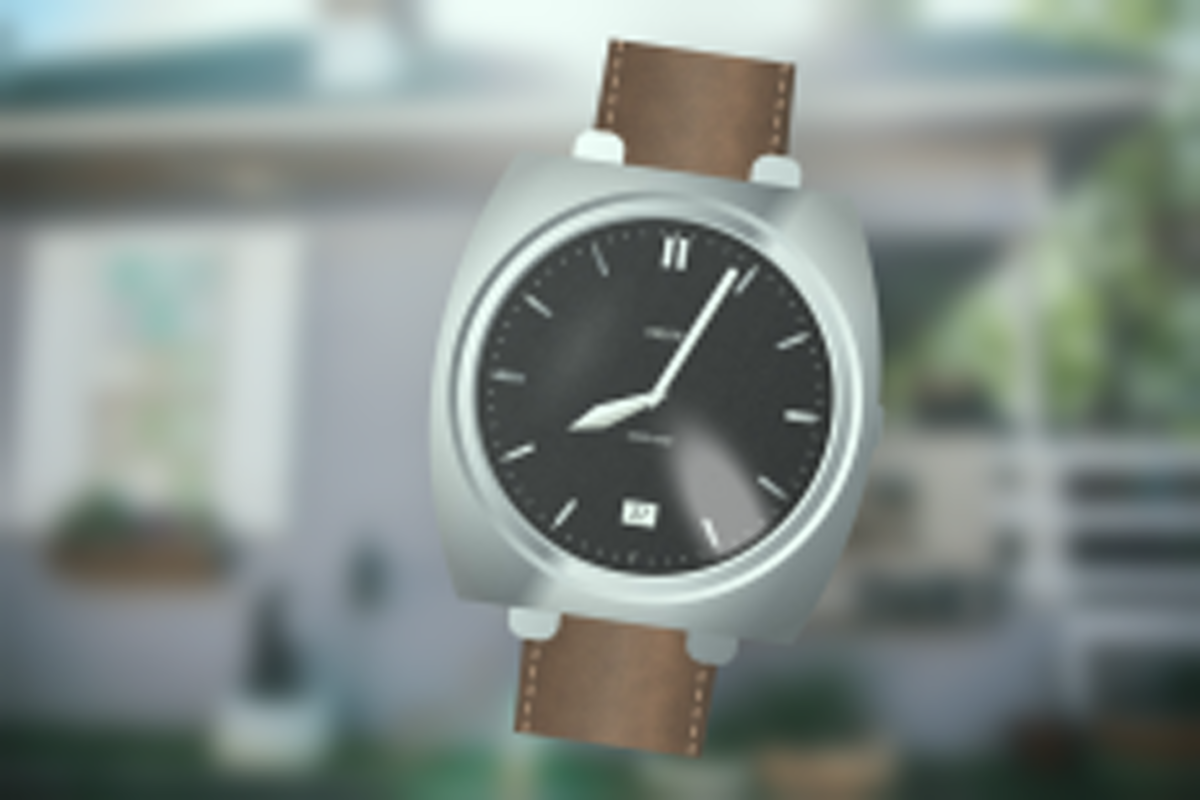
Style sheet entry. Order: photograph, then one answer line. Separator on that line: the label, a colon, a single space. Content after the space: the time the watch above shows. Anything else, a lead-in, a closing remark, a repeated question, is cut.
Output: 8:04
